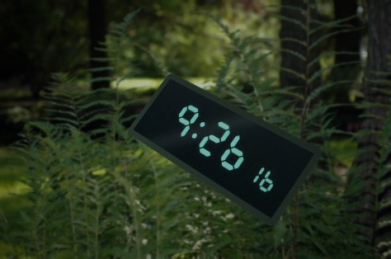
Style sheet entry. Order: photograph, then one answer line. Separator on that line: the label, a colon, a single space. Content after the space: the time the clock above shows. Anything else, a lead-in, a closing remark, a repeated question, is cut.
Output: 9:26:16
